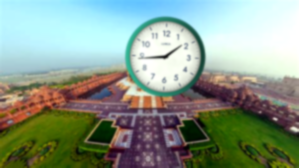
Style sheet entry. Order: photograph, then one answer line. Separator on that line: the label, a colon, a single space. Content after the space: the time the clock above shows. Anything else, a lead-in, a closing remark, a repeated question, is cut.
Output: 1:44
